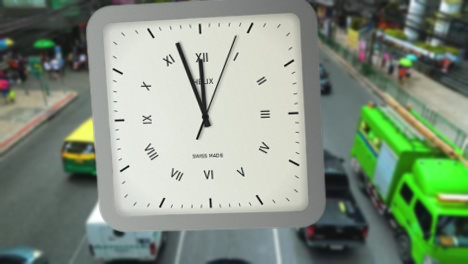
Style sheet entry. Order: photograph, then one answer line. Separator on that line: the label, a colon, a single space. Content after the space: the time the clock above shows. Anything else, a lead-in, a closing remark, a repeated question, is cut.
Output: 11:57:04
